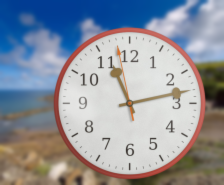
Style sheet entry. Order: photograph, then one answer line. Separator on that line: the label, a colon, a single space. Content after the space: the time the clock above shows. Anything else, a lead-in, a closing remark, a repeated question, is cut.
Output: 11:12:58
